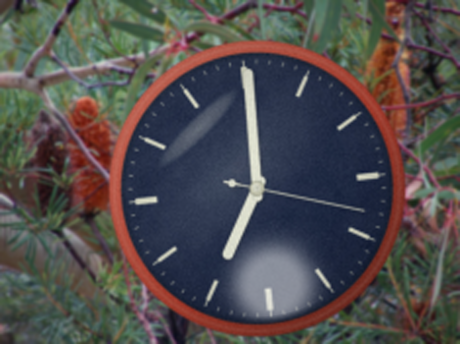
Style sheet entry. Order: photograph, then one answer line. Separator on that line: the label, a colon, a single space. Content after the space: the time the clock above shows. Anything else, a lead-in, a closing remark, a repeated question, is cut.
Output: 7:00:18
